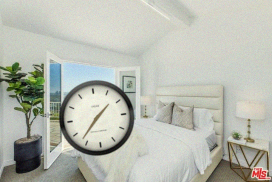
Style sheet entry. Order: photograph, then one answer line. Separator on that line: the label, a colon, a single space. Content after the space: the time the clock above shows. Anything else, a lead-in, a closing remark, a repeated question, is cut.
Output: 1:37
